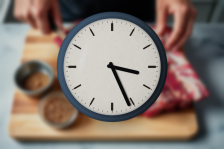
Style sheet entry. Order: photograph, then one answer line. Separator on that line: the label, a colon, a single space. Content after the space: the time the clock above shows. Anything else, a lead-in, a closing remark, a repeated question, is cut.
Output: 3:26
